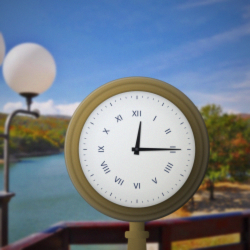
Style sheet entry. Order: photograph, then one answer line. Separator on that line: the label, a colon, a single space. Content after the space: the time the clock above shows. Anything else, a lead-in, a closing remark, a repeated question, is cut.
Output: 12:15
